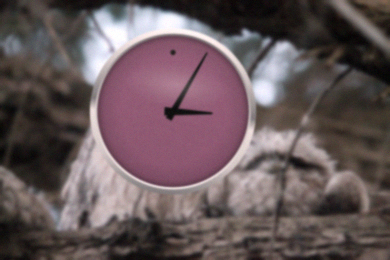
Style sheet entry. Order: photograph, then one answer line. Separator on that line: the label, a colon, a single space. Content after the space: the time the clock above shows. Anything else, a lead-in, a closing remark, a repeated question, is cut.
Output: 3:05
